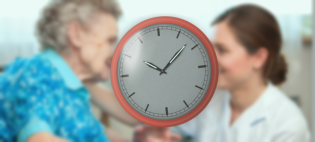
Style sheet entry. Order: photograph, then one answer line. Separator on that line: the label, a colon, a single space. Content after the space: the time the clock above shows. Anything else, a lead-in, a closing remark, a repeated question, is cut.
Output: 10:08
